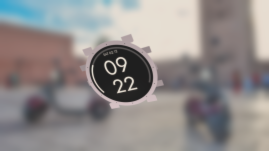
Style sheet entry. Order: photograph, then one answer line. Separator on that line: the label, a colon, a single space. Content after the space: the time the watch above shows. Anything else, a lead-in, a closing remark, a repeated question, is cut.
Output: 9:22
